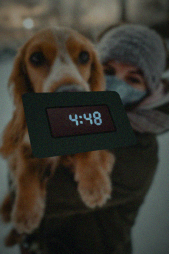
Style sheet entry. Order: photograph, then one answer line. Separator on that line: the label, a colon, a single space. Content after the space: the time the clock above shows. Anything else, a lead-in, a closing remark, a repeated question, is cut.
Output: 4:48
